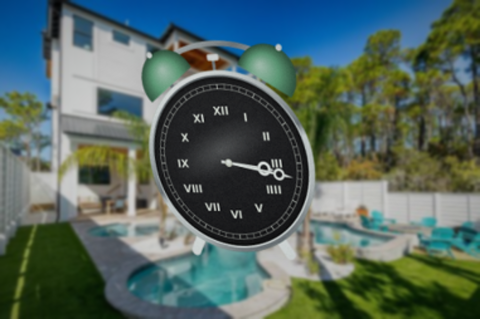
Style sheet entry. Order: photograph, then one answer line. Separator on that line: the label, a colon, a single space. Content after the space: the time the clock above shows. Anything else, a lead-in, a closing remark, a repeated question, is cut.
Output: 3:17
